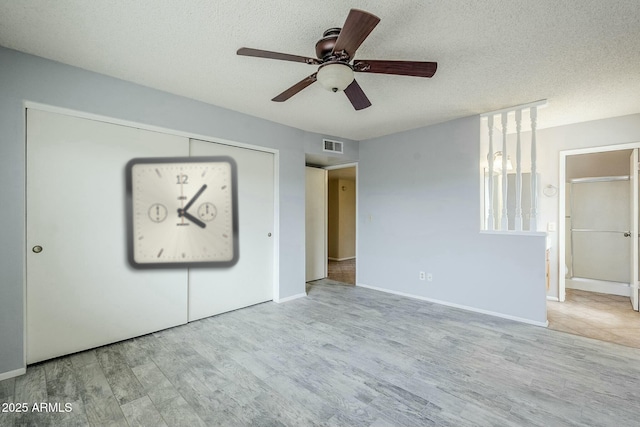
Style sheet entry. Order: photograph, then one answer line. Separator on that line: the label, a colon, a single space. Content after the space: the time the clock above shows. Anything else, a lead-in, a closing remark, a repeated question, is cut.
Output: 4:07
